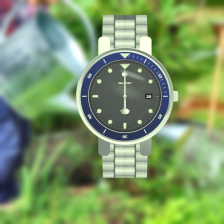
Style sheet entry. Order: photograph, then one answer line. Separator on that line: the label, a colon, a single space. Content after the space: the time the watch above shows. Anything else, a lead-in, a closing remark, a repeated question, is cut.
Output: 6:00
